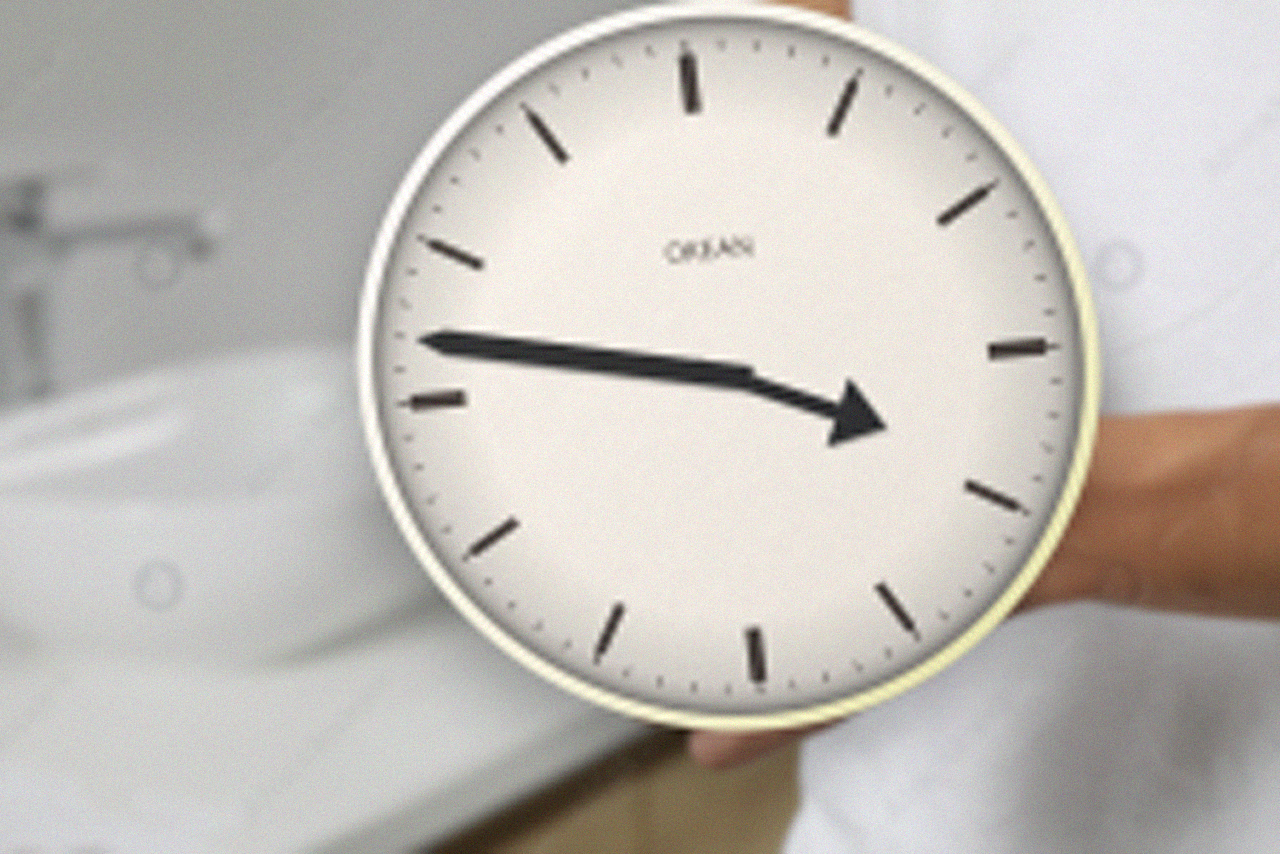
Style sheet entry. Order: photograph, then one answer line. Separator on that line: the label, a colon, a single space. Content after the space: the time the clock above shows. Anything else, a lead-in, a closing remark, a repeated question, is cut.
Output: 3:47
